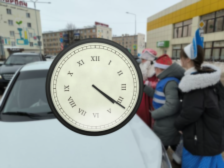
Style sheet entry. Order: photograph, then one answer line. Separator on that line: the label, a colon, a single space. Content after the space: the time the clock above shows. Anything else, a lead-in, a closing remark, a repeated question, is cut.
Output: 4:21
